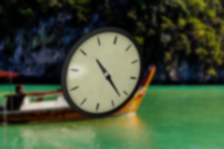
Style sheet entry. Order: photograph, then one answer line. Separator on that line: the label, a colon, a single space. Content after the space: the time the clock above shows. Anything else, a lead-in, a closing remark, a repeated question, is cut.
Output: 10:22
